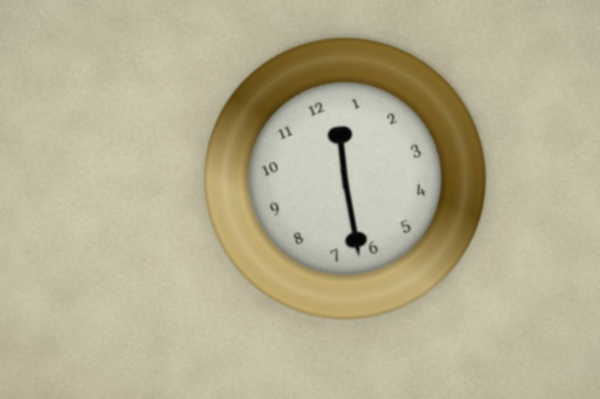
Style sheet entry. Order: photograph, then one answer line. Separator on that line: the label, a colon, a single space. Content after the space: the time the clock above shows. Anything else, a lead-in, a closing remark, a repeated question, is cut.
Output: 12:32
